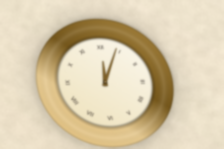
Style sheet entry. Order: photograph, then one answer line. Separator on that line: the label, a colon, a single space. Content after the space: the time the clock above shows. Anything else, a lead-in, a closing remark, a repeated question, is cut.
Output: 12:04
